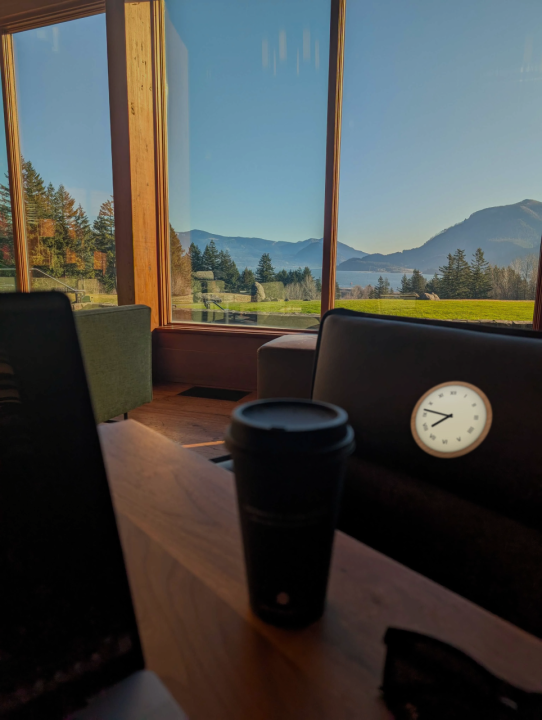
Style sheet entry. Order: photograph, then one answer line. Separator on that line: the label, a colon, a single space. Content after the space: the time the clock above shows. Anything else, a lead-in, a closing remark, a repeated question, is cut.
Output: 7:47
